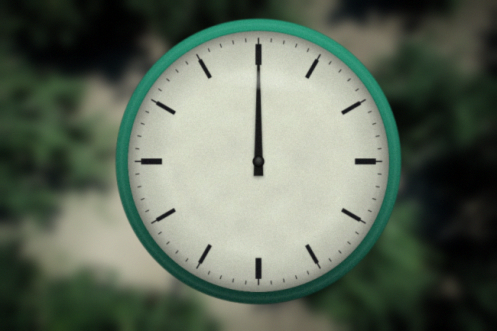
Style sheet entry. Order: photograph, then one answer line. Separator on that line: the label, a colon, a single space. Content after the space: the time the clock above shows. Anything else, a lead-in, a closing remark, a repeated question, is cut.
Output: 12:00
